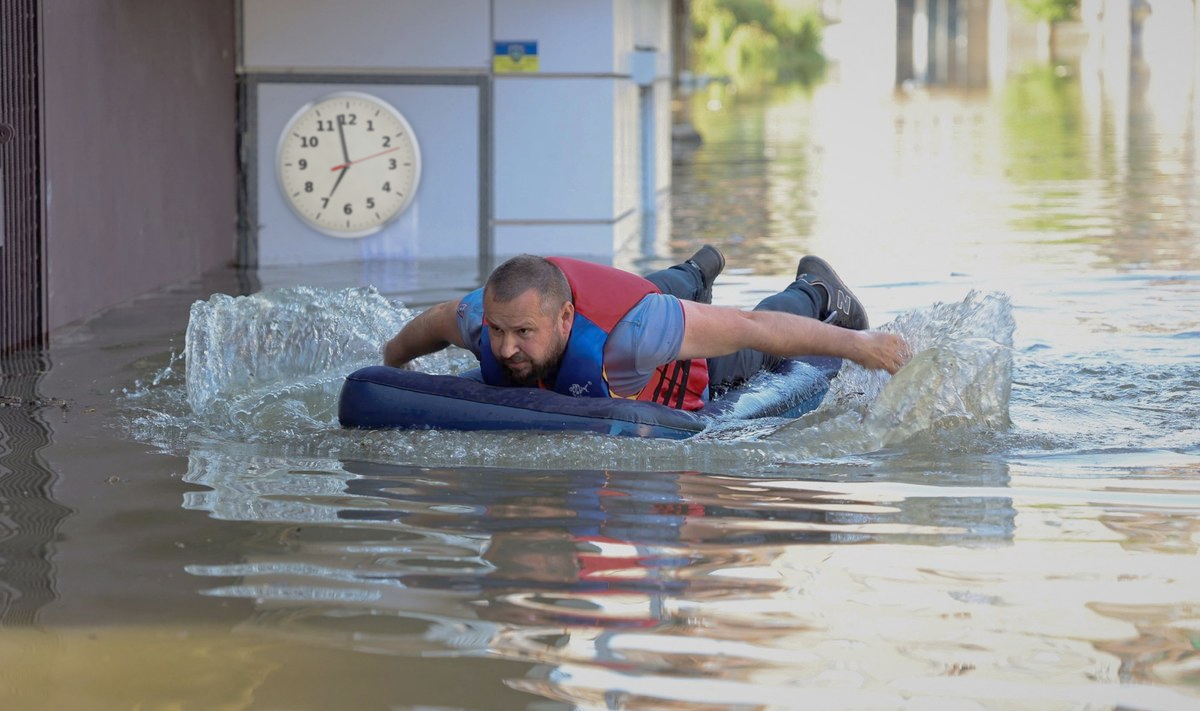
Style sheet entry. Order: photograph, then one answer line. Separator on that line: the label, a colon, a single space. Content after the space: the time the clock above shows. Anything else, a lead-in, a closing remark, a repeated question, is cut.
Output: 6:58:12
